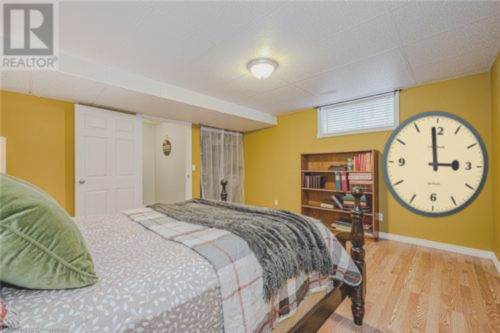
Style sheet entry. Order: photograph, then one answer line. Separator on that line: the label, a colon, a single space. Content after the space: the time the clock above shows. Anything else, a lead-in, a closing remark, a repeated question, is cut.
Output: 2:59
